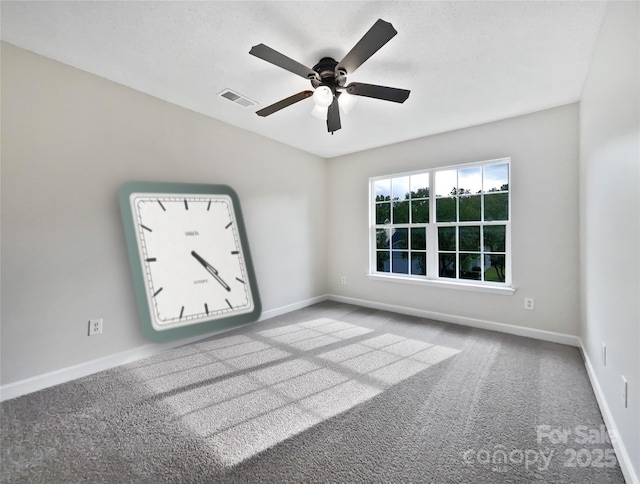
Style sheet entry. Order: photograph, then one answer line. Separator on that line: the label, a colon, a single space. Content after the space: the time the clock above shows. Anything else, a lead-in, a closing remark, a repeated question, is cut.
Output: 4:23
